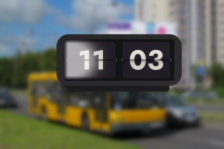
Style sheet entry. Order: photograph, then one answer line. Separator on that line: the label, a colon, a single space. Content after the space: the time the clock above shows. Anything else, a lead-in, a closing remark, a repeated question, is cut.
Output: 11:03
